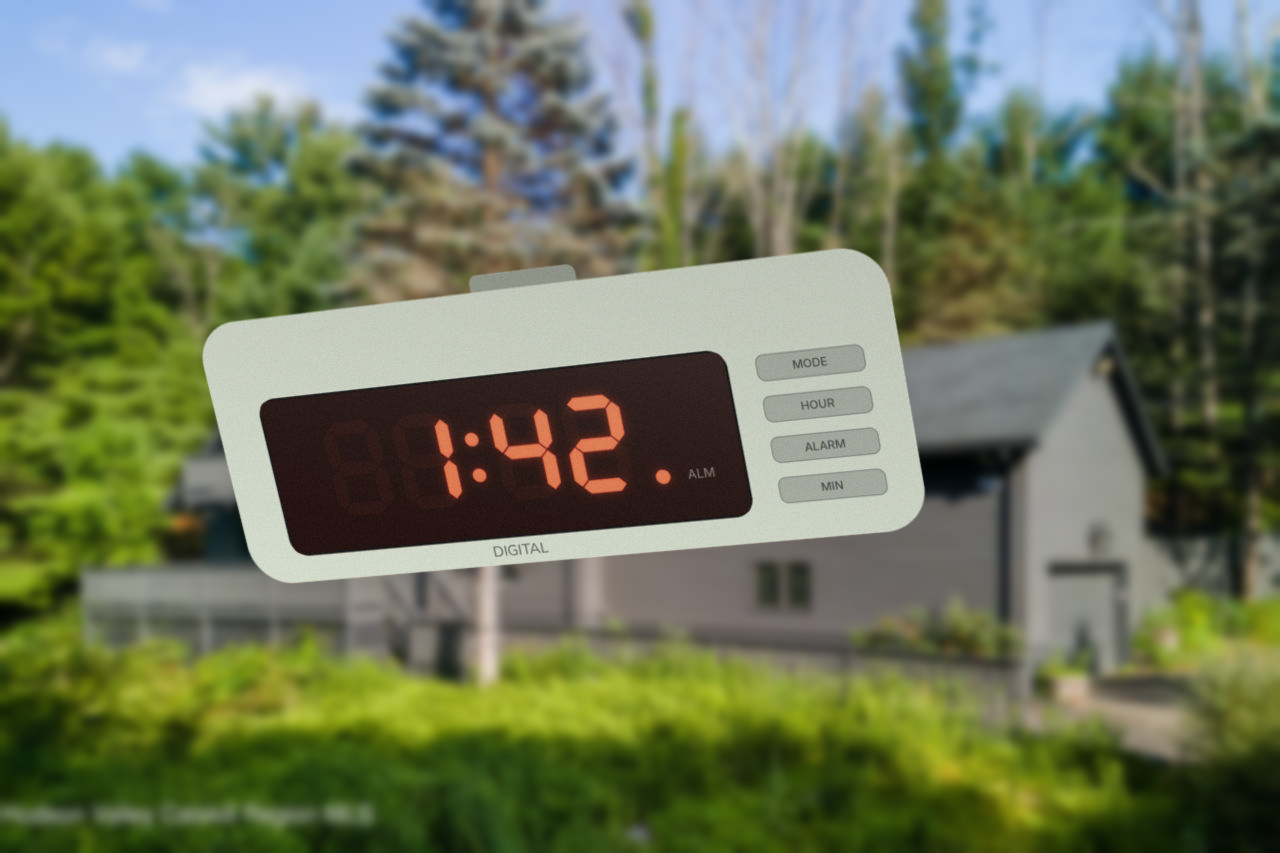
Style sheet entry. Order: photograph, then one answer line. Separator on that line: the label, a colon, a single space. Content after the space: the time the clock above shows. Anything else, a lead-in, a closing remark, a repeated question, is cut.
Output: 1:42
